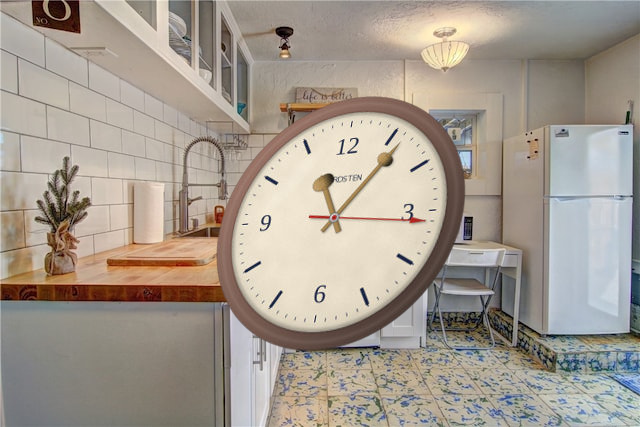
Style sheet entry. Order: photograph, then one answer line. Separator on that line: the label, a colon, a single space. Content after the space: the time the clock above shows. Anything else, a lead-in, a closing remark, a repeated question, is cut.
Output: 11:06:16
